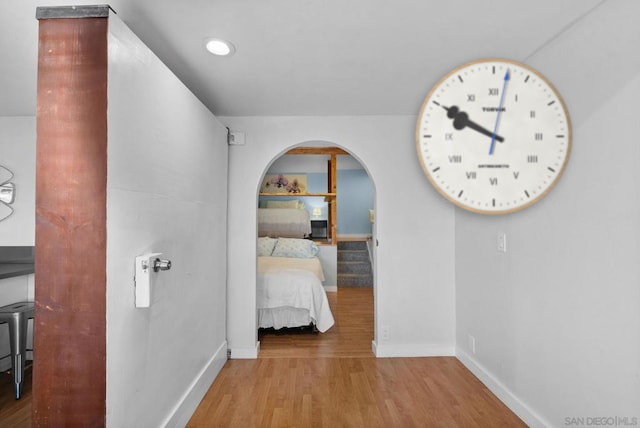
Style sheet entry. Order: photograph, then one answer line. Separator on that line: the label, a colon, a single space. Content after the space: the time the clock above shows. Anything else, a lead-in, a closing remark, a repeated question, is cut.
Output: 9:50:02
